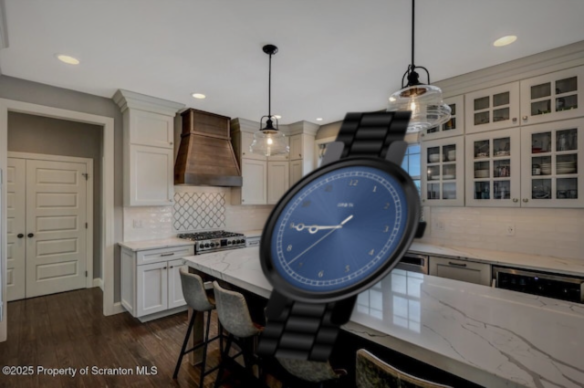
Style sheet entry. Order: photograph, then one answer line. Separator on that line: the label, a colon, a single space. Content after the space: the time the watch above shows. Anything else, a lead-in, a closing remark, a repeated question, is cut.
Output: 8:44:37
